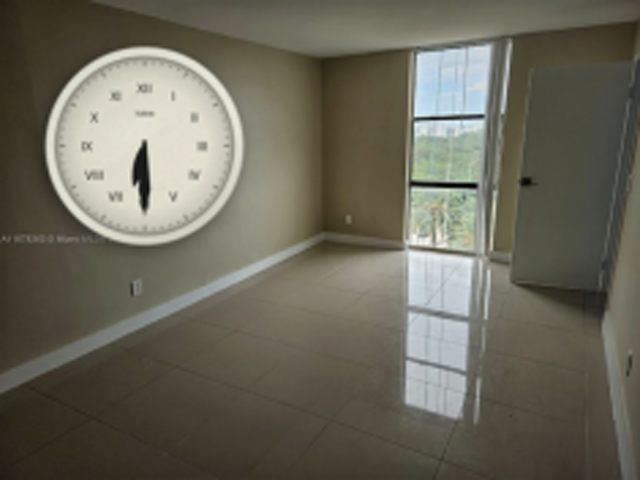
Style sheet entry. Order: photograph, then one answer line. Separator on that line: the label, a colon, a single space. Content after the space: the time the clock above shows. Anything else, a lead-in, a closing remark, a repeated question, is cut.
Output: 6:30
